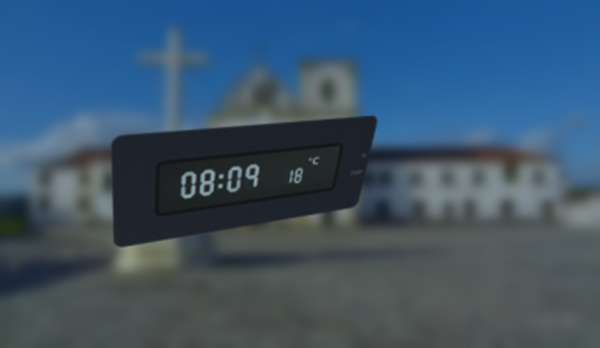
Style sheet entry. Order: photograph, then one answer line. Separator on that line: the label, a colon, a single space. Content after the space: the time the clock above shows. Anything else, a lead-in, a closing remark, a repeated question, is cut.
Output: 8:09
